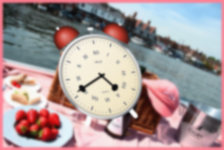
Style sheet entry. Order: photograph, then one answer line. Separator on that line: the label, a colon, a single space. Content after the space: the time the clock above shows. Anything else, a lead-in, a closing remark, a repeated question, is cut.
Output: 4:41
